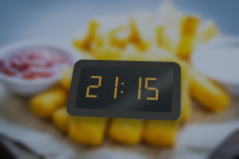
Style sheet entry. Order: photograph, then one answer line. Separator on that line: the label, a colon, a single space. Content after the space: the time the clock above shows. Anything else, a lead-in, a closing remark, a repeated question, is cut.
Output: 21:15
